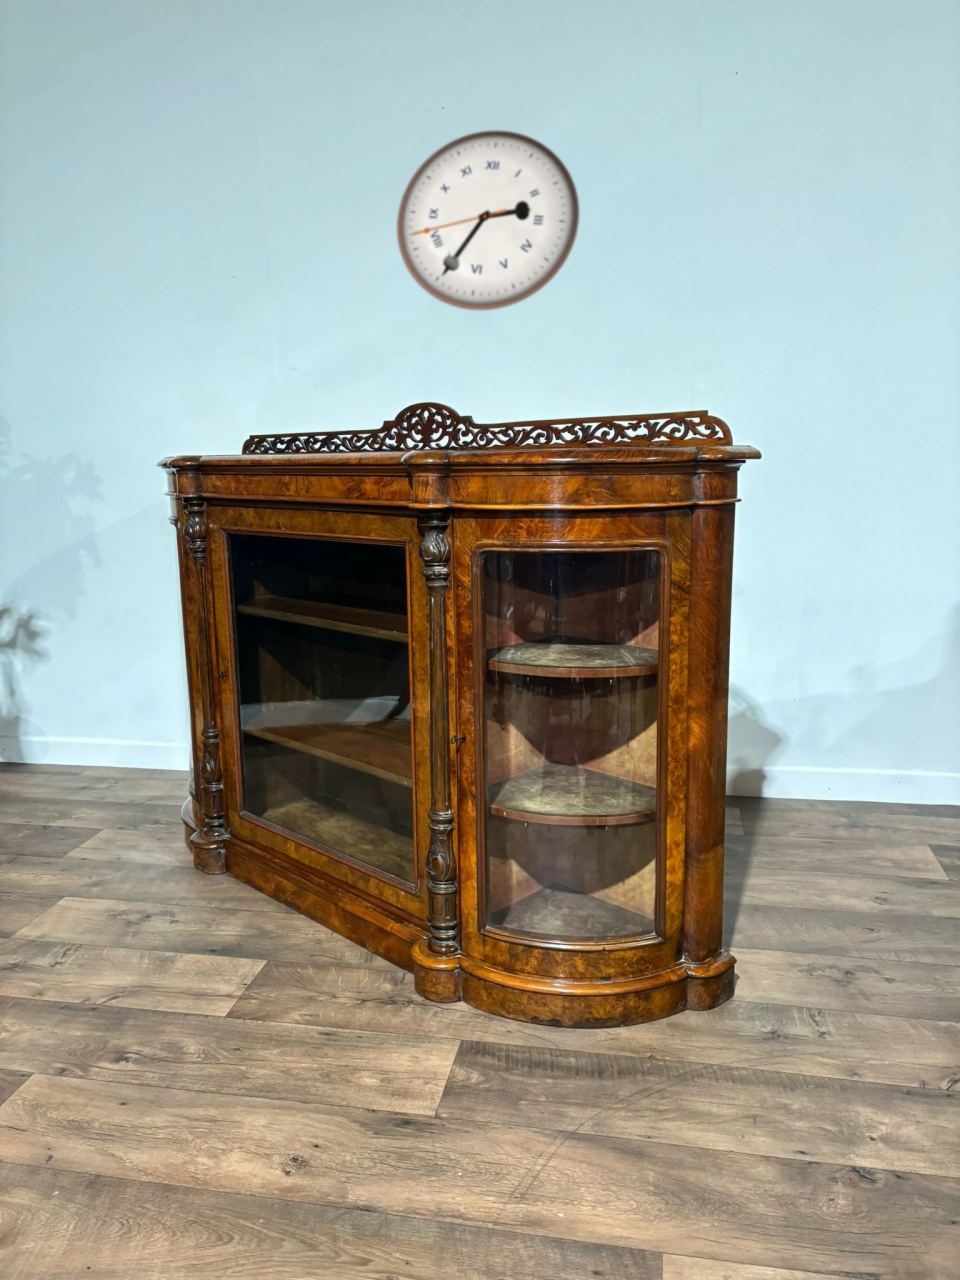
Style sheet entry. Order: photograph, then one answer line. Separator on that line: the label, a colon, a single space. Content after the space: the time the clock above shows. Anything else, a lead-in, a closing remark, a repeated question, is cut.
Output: 2:34:42
